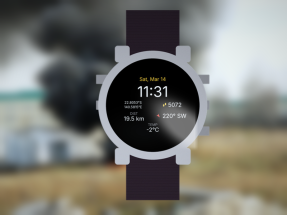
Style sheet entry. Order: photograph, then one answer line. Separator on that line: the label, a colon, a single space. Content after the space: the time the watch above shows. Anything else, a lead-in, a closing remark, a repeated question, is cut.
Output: 11:31
